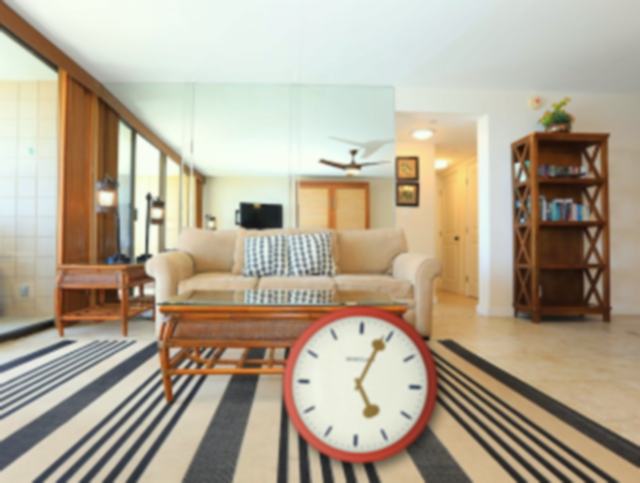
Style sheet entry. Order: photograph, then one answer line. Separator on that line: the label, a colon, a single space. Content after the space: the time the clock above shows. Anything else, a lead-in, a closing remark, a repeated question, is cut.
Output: 5:04
